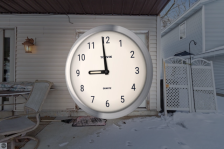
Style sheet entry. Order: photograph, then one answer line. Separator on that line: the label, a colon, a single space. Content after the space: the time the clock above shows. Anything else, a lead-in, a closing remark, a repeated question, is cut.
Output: 8:59
